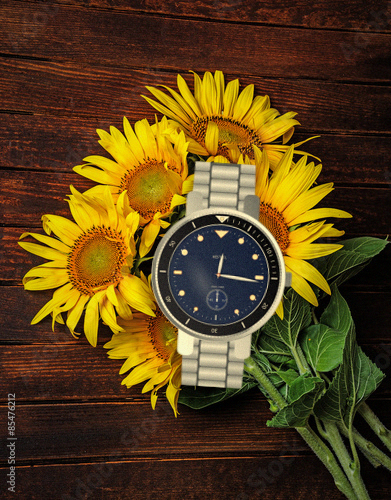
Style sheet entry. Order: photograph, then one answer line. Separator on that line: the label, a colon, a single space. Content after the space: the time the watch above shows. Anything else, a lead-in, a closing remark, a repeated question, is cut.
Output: 12:16
